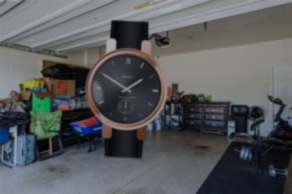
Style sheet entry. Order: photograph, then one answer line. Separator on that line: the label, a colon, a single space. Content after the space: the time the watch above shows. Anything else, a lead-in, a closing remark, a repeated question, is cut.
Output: 1:50
